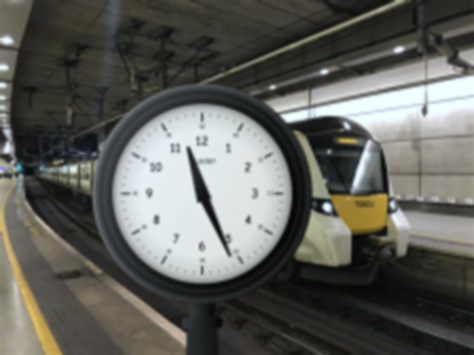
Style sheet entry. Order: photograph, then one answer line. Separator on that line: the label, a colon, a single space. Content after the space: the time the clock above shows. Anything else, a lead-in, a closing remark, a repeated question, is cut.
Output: 11:26
